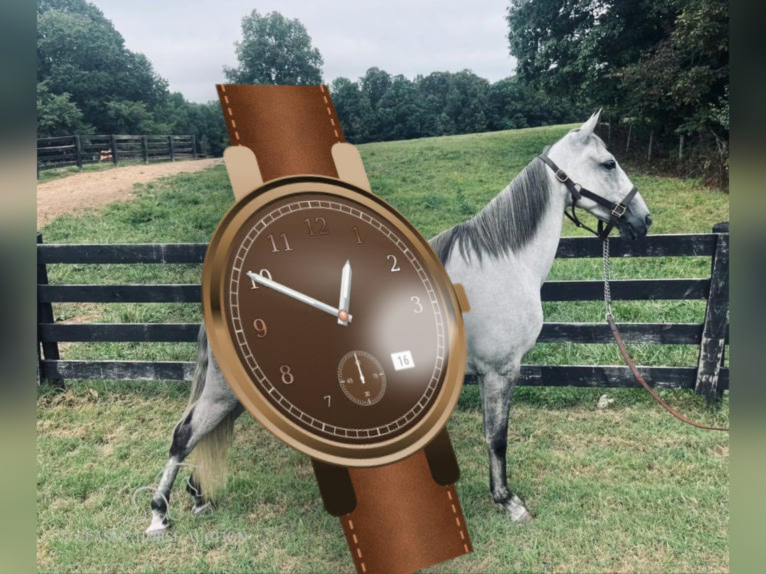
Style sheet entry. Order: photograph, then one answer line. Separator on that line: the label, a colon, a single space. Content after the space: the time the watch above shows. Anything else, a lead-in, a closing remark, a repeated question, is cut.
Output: 12:50
